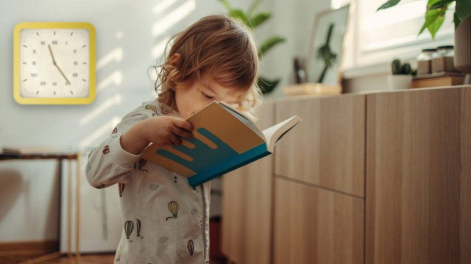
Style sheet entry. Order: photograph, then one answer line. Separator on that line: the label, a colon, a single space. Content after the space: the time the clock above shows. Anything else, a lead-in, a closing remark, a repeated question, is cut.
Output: 11:24
